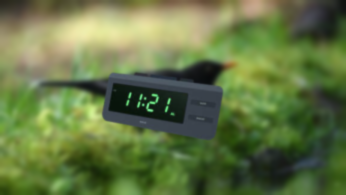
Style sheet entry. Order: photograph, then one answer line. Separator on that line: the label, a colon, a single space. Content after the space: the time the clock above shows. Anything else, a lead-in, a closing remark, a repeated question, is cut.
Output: 11:21
